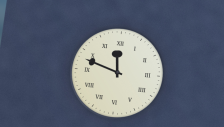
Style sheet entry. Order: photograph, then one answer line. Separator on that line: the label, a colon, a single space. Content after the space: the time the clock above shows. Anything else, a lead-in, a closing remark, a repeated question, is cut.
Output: 11:48
